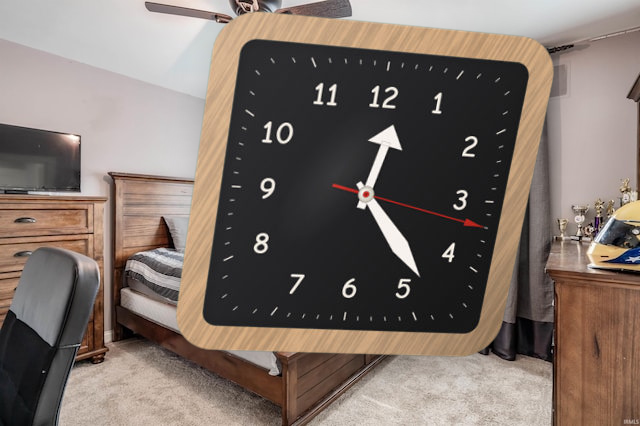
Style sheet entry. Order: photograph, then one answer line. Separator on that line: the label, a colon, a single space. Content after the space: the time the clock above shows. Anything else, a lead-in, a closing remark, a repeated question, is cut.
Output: 12:23:17
